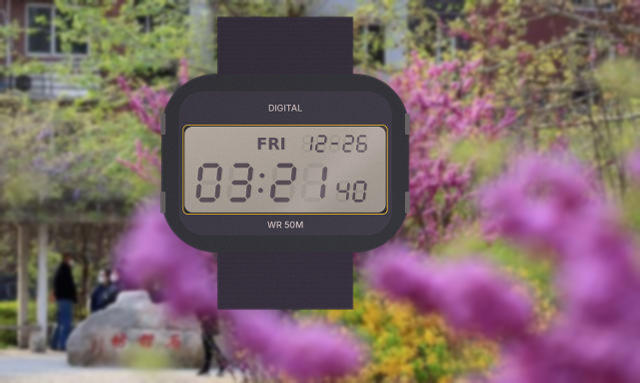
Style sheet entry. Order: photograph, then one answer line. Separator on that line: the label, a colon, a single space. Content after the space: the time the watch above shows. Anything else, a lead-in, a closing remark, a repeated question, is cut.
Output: 3:21:40
